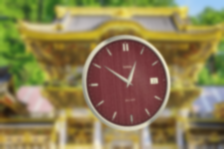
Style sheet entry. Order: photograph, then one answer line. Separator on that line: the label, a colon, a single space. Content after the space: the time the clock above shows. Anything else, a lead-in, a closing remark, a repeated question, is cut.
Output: 12:51
